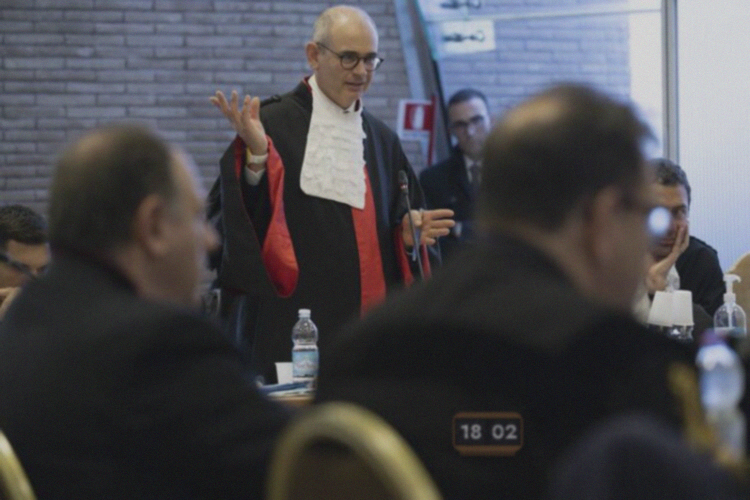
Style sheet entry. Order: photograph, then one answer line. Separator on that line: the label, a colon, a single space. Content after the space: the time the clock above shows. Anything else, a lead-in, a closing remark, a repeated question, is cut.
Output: 18:02
